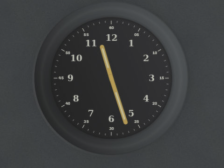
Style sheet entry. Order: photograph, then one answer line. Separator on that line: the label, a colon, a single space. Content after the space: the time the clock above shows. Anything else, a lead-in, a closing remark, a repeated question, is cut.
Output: 11:27
